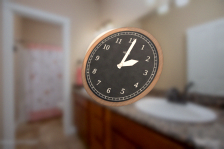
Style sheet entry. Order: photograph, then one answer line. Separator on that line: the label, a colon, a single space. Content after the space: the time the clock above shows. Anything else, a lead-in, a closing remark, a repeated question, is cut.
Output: 2:01
